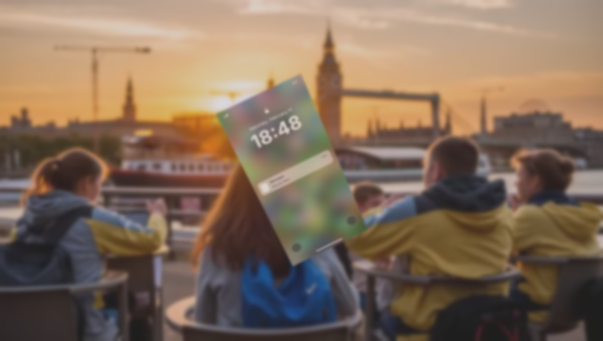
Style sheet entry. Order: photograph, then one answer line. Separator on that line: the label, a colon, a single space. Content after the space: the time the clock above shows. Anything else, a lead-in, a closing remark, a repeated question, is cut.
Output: 18:48
